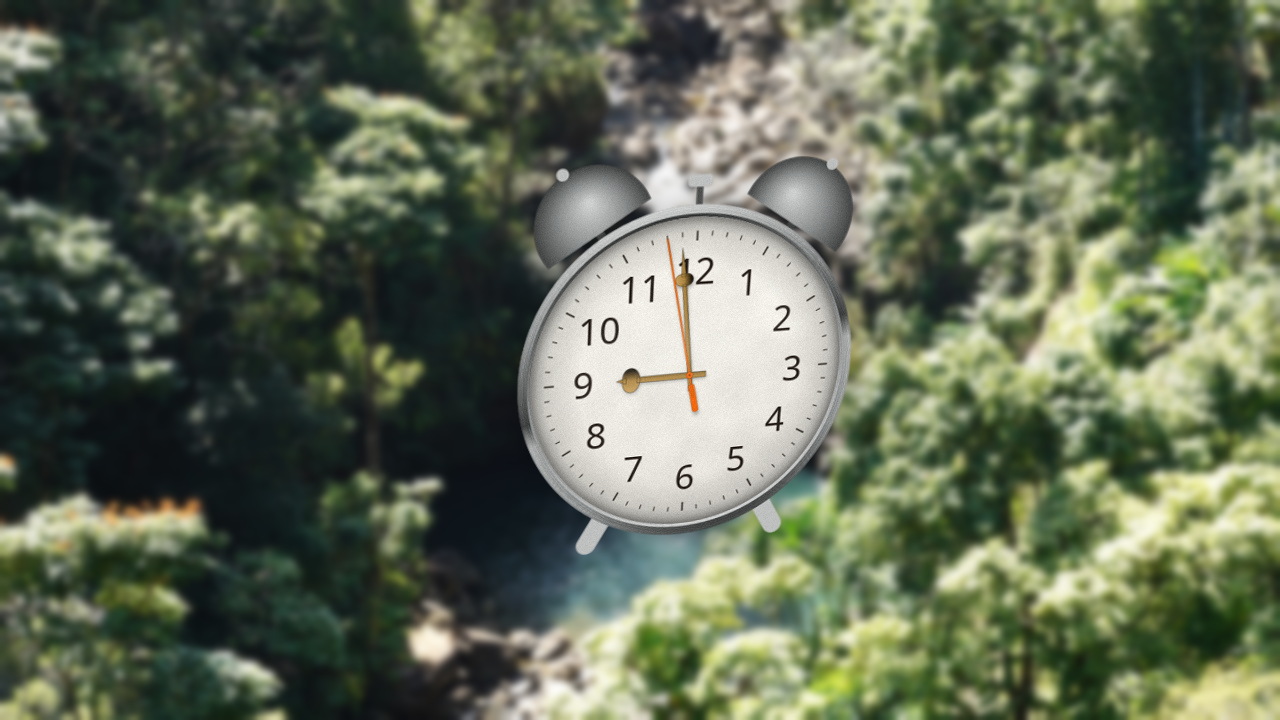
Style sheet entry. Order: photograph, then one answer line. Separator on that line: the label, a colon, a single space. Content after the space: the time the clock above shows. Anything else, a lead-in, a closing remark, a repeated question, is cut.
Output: 8:58:58
